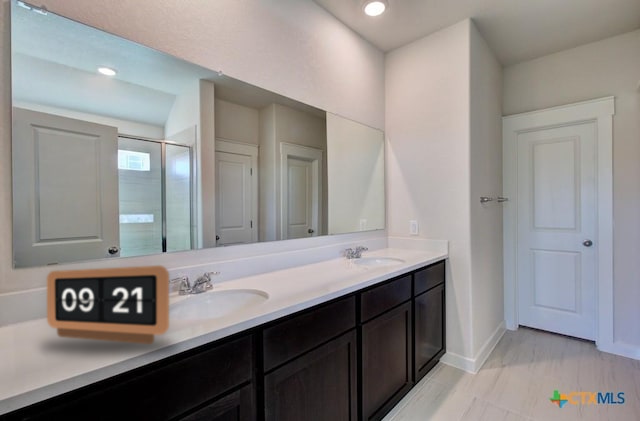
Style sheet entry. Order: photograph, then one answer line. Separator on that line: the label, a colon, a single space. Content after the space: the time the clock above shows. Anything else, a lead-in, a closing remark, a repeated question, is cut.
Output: 9:21
